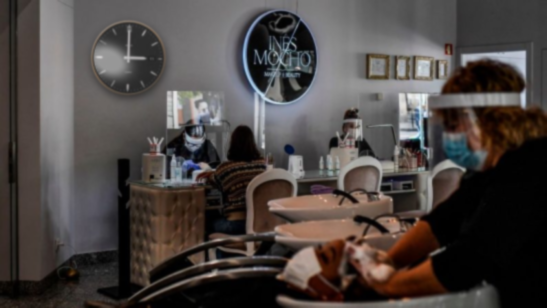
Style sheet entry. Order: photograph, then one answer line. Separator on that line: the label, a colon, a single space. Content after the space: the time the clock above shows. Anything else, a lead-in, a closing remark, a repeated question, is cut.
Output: 3:00
